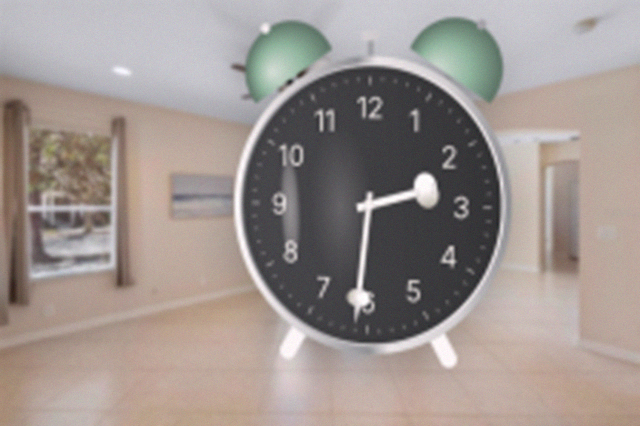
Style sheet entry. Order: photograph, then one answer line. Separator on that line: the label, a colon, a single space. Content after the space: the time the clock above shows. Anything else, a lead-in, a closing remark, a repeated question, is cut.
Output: 2:31
